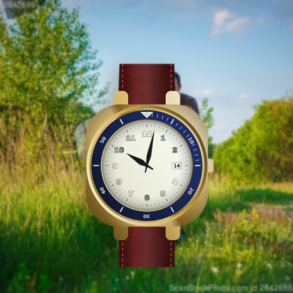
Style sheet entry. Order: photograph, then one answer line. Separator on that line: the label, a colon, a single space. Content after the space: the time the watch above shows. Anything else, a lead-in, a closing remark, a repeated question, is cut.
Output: 10:02
